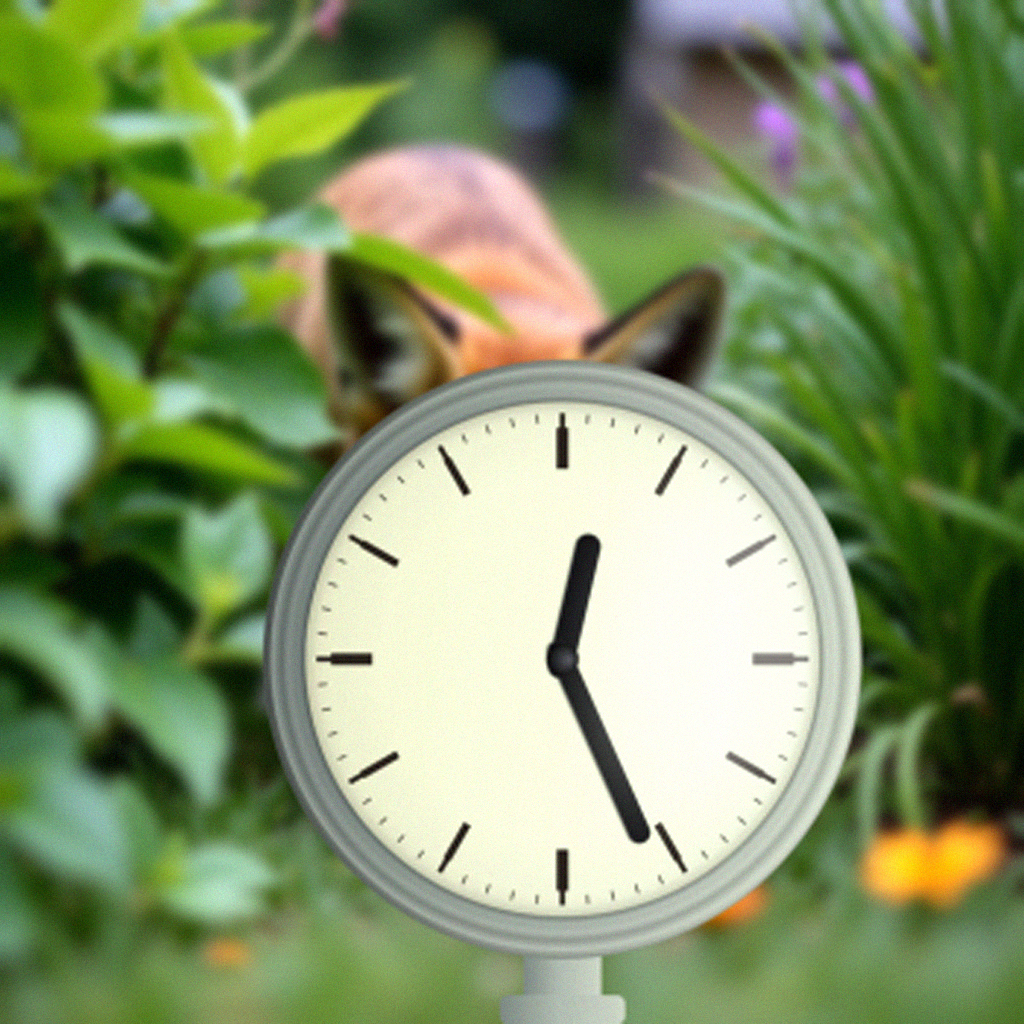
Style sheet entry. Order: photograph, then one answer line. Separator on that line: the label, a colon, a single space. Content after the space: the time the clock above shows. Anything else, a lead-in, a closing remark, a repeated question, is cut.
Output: 12:26
